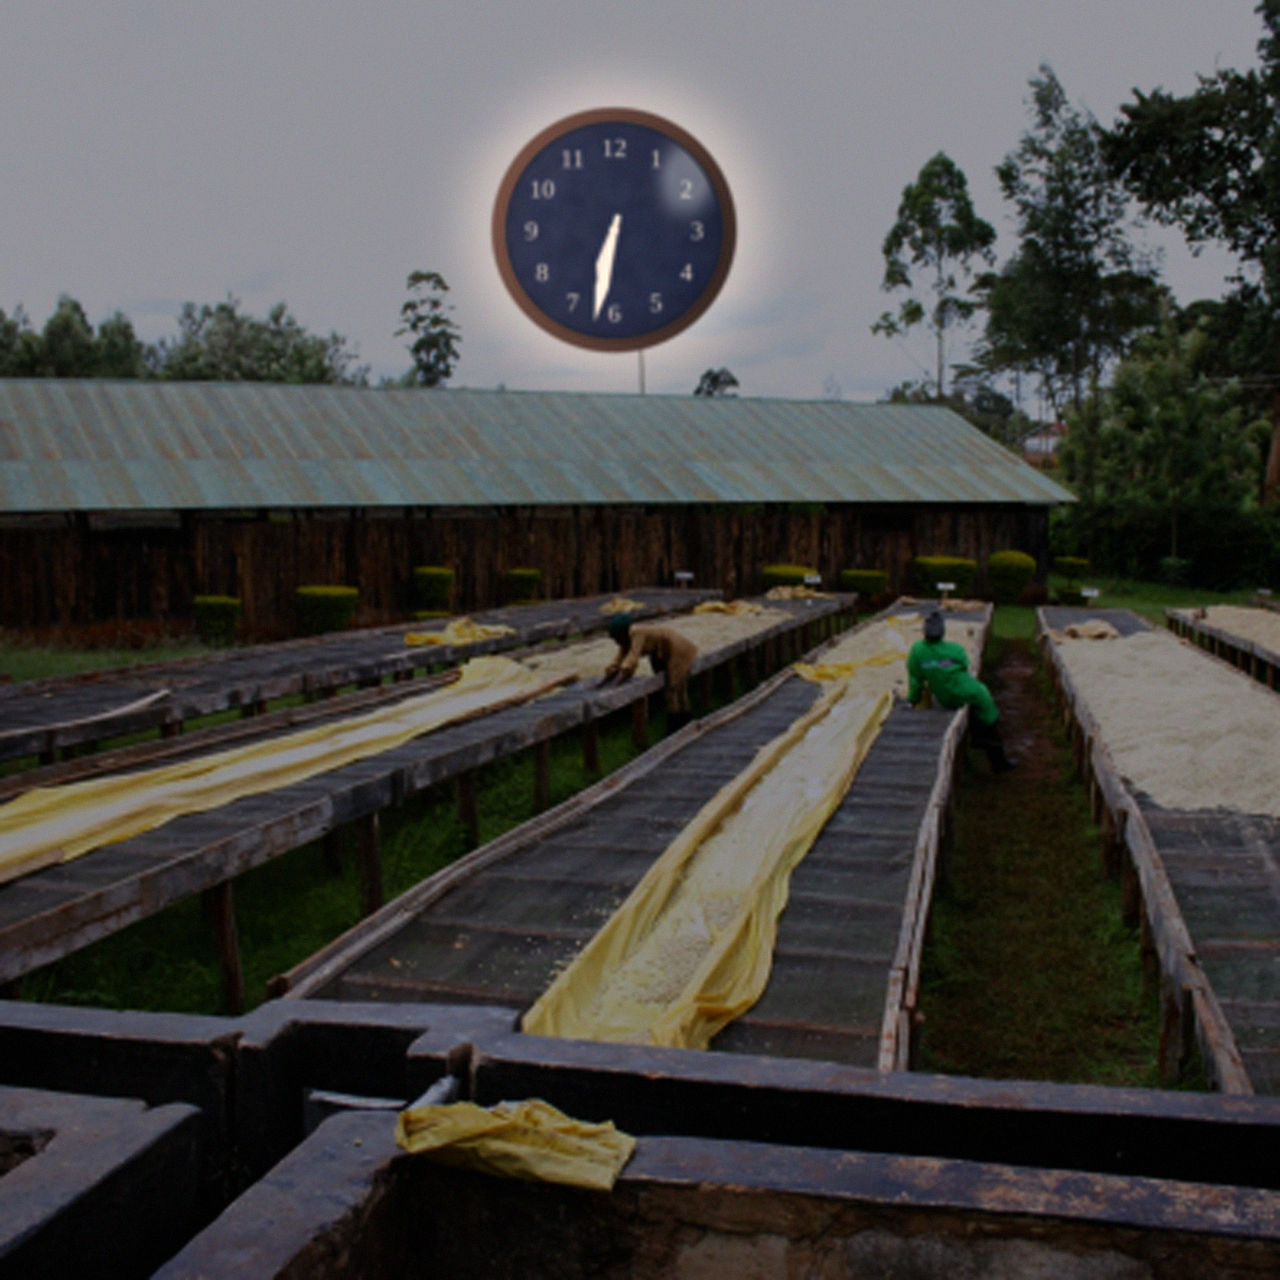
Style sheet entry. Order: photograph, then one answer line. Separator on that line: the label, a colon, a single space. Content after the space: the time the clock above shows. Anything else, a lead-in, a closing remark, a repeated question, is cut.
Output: 6:32
